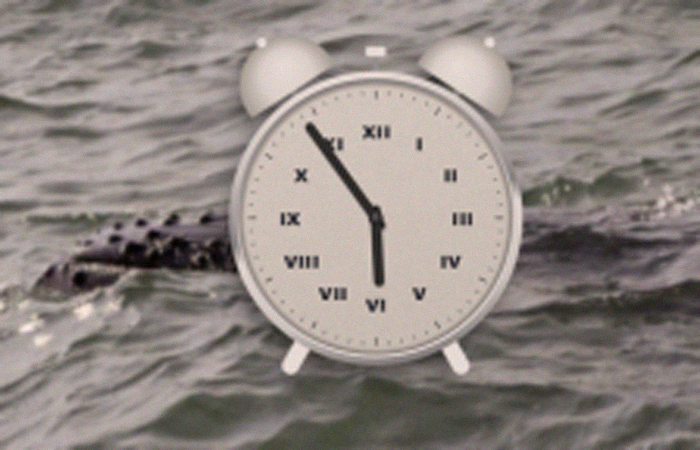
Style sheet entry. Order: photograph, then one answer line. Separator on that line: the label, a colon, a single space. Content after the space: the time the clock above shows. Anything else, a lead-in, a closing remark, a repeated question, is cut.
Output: 5:54
